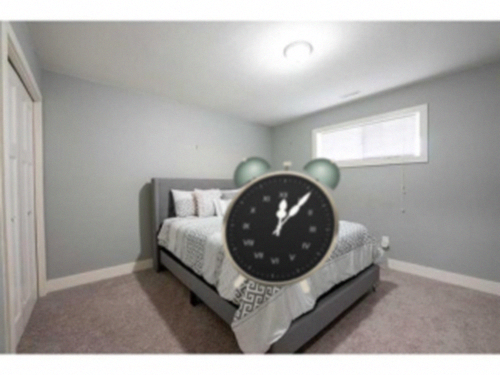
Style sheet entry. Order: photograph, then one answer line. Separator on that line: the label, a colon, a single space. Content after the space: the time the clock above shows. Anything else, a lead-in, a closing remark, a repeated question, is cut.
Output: 12:06
